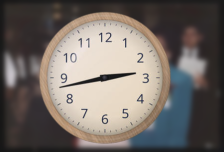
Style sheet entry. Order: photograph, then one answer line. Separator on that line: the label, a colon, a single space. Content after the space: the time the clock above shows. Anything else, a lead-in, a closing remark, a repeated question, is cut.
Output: 2:43
